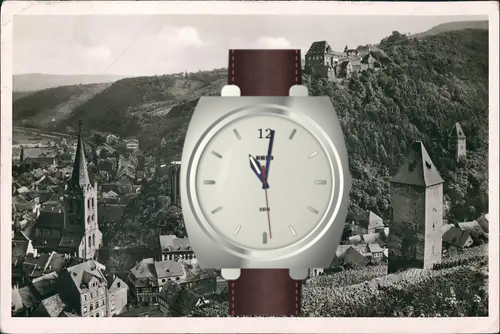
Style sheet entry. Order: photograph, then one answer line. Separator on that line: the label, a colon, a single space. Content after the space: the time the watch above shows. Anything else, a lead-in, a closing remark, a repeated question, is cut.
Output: 11:01:29
